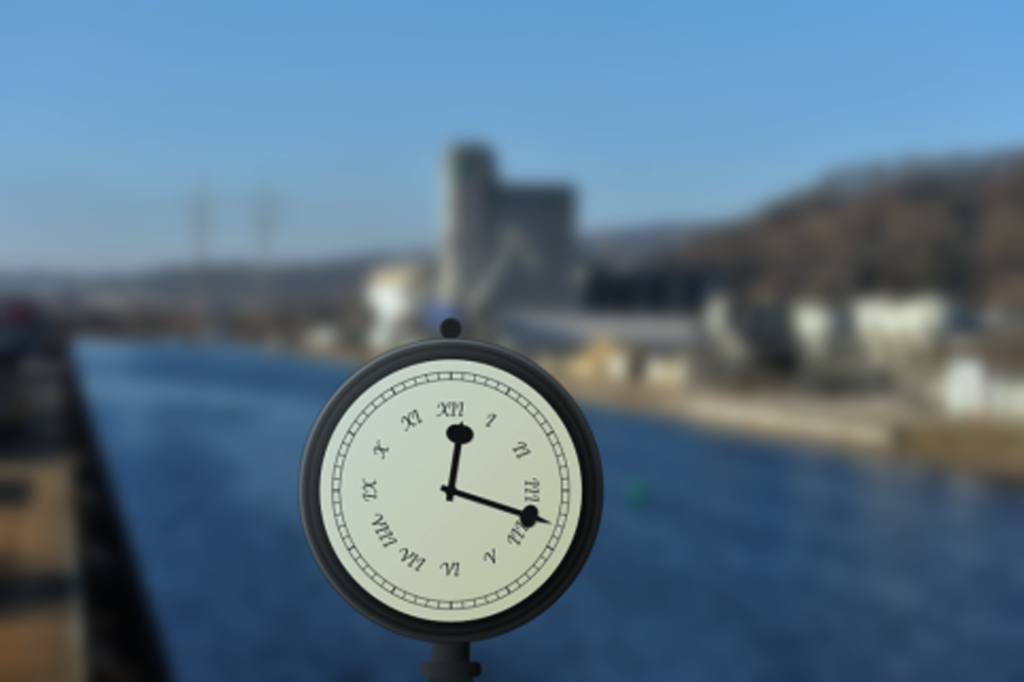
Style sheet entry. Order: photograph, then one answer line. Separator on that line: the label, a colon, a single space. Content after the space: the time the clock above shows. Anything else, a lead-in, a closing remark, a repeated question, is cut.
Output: 12:18
